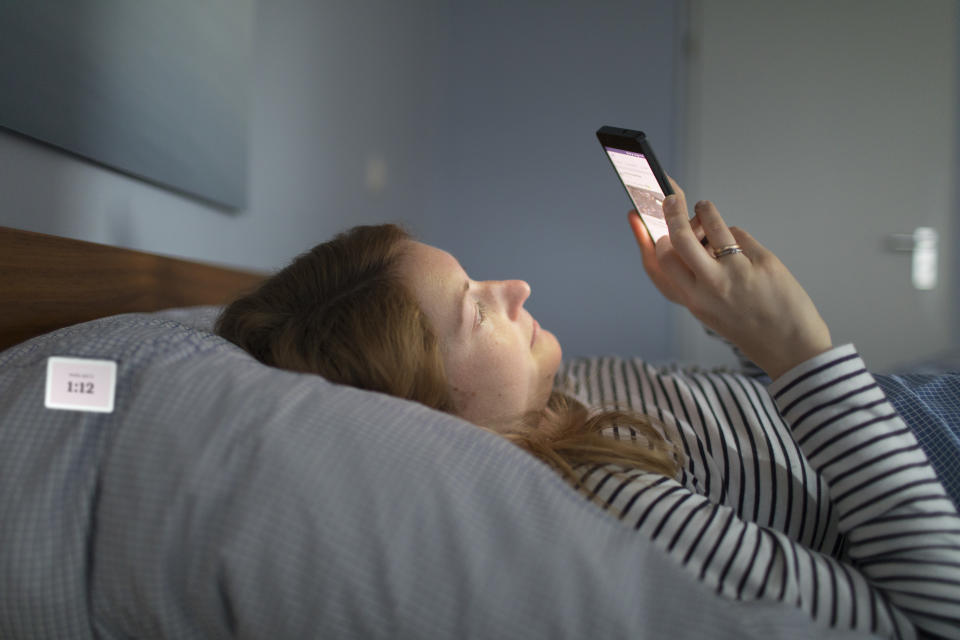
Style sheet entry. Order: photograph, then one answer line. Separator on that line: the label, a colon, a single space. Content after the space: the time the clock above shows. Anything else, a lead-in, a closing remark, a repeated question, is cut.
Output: 1:12
